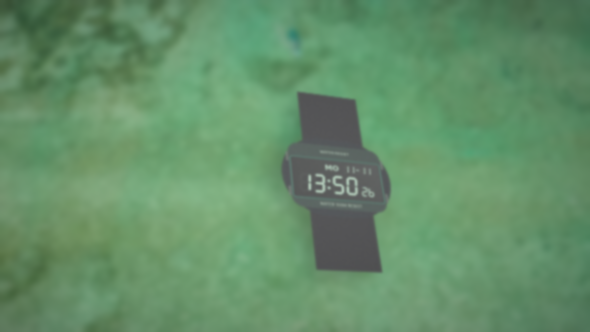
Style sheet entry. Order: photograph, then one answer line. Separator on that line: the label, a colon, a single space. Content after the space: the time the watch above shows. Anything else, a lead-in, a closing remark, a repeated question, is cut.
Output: 13:50
